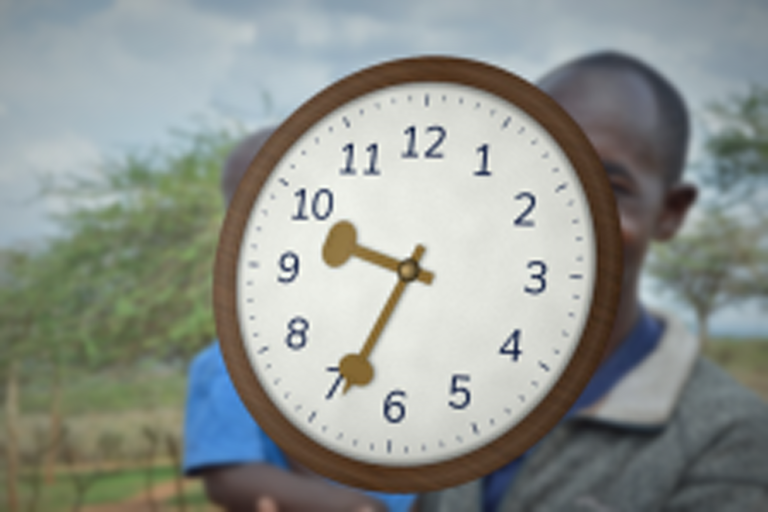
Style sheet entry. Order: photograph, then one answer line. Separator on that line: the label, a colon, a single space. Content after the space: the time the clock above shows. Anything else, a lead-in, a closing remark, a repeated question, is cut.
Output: 9:34
